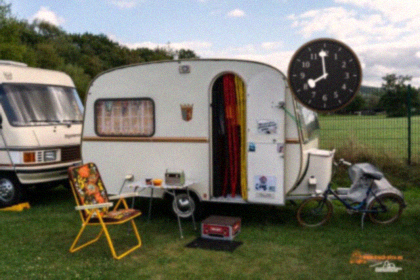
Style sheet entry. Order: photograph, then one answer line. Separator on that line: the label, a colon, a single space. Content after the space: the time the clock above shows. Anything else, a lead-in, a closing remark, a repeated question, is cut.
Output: 7:59
